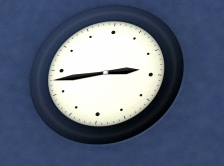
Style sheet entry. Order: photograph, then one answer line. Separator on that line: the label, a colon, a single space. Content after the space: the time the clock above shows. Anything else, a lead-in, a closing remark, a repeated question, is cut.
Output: 2:43
